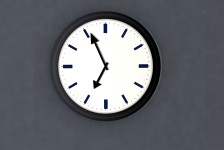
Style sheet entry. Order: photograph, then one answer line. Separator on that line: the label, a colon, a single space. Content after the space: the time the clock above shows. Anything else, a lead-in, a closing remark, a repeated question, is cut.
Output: 6:56
